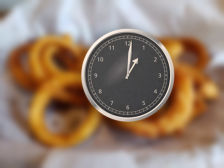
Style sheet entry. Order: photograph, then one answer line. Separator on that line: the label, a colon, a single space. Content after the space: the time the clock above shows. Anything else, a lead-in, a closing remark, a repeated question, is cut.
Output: 1:01
